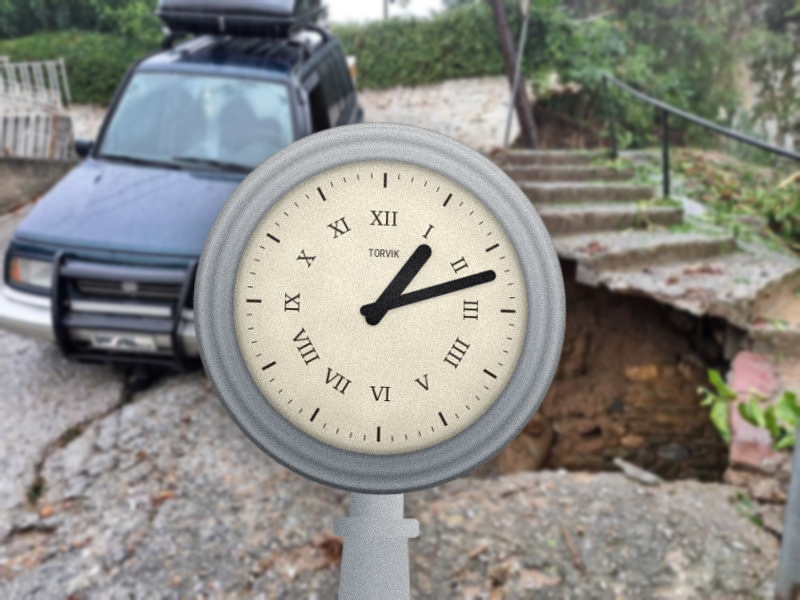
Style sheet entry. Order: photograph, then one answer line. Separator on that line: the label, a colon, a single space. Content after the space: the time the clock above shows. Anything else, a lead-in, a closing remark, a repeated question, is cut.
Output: 1:12
